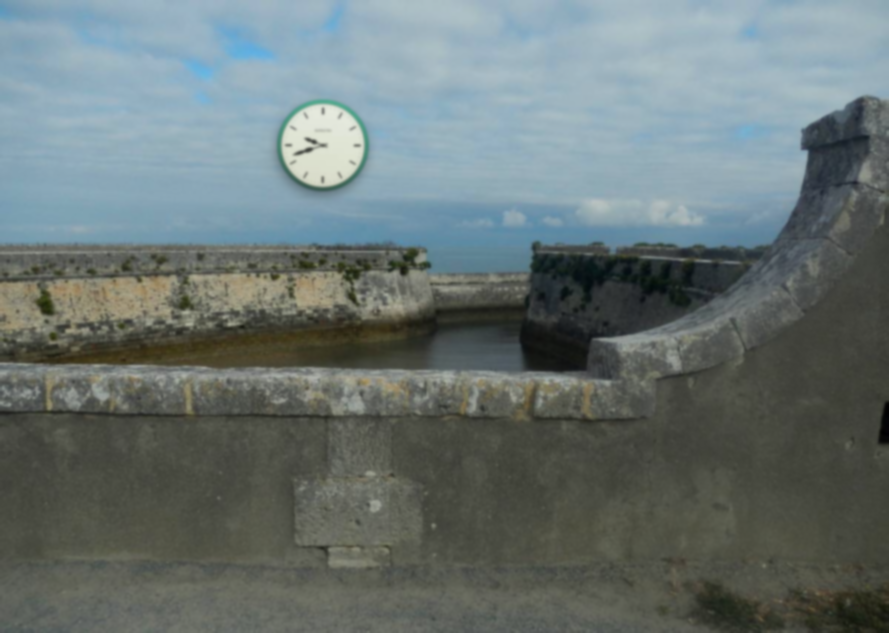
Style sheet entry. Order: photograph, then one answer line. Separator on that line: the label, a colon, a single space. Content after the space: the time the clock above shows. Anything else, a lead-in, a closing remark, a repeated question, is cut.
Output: 9:42
